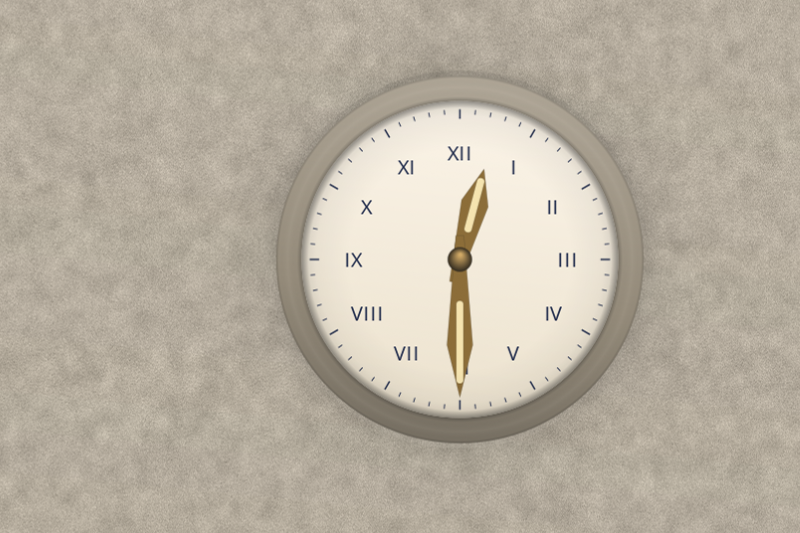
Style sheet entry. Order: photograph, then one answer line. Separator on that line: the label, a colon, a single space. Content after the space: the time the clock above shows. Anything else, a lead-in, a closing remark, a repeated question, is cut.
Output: 12:30
